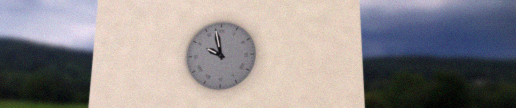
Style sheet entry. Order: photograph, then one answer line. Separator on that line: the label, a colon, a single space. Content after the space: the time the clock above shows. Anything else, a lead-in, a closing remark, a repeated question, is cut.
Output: 9:58
